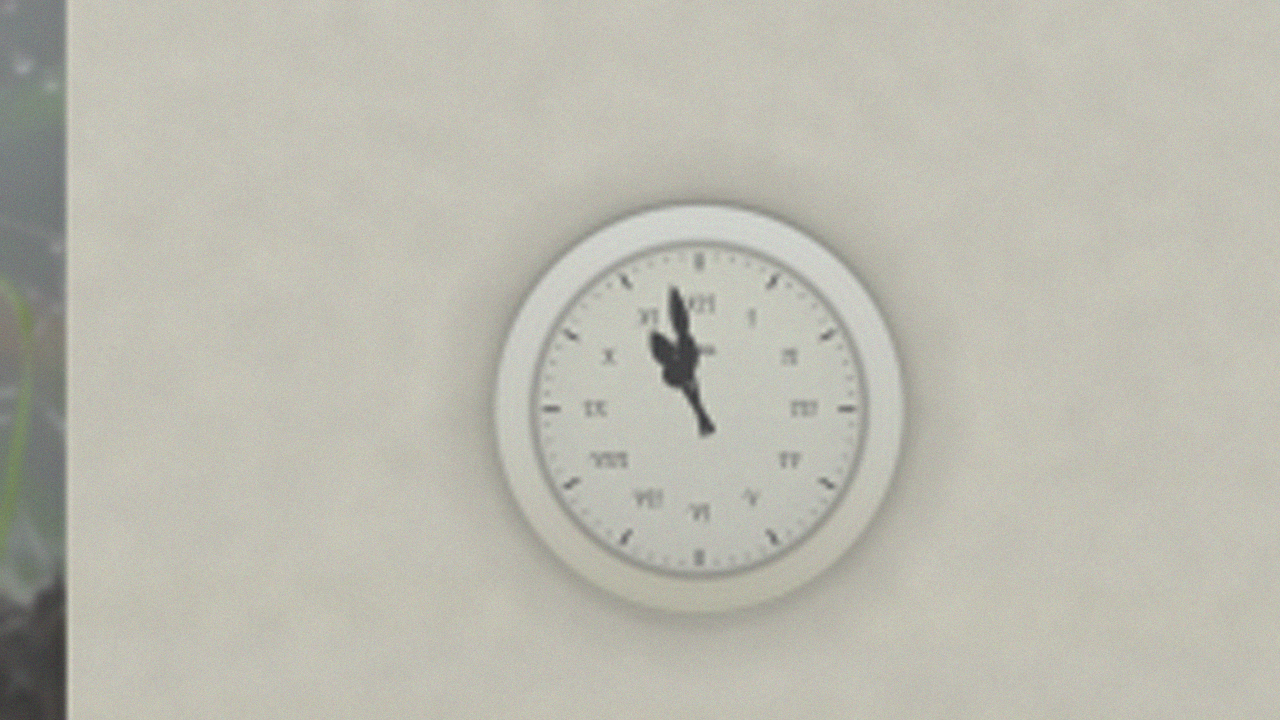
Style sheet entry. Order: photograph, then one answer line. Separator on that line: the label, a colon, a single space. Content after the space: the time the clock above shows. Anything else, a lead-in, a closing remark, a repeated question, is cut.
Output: 10:58
